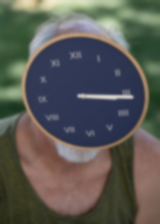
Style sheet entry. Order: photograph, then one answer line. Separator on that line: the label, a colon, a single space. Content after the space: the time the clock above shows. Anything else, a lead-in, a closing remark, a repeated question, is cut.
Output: 3:16
